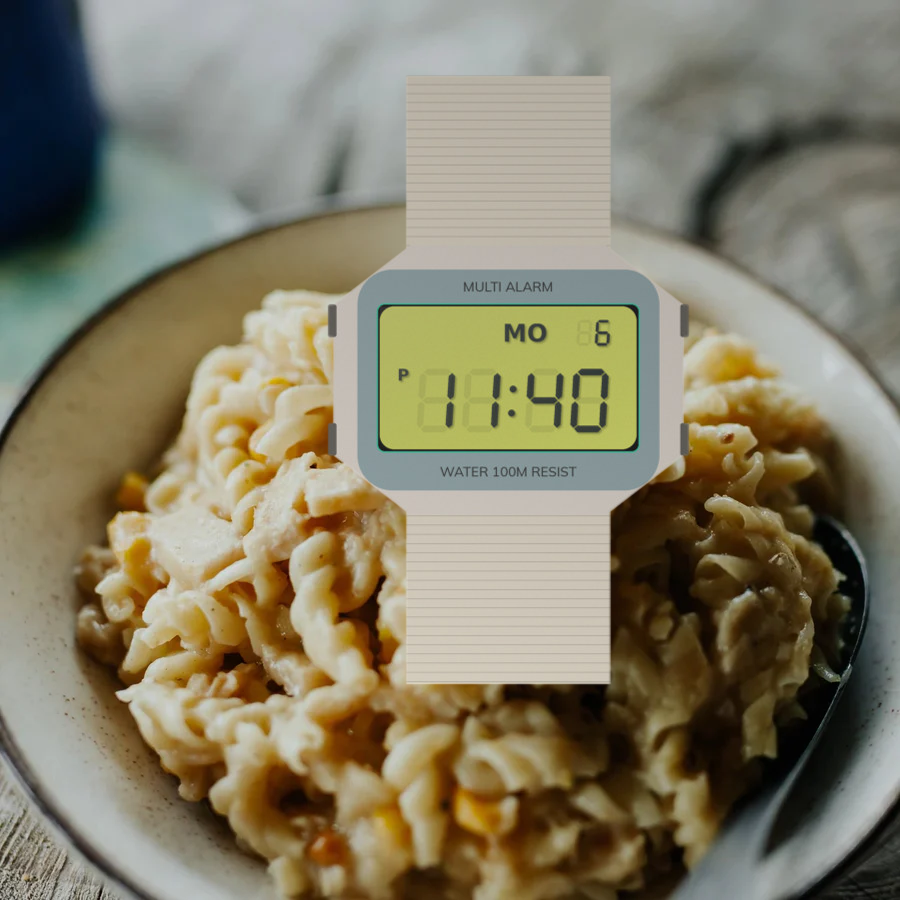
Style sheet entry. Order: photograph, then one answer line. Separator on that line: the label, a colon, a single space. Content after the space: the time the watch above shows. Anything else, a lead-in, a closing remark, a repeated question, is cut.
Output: 11:40
